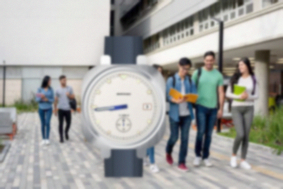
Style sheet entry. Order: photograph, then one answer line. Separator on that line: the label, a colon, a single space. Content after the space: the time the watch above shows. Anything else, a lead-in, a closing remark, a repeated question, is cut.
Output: 8:44
